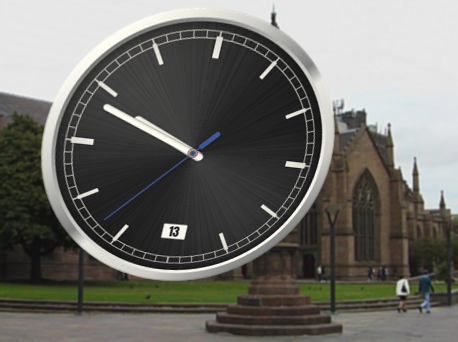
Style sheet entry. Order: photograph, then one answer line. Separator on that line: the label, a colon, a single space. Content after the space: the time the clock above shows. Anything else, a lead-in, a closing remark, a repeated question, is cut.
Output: 9:48:37
